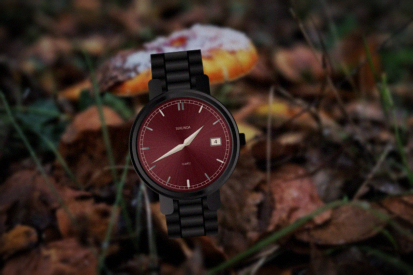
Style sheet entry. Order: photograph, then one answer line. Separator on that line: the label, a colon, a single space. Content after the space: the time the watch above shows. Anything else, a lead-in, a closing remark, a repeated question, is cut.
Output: 1:41
